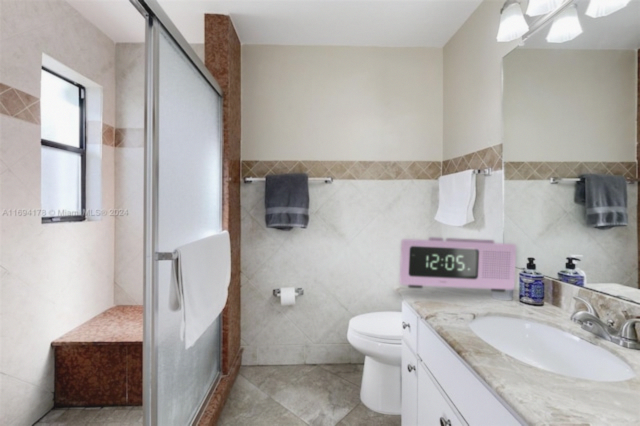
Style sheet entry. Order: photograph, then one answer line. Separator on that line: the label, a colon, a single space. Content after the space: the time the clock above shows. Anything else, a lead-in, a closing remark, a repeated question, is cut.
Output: 12:05
